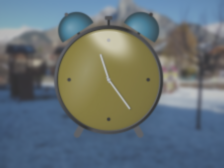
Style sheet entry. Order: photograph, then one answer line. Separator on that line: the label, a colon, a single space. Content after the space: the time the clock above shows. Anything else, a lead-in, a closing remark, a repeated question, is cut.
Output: 11:24
